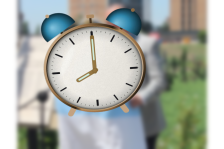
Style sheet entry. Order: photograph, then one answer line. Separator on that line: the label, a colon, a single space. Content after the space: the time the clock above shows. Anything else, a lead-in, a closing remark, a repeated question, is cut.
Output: 8:00
